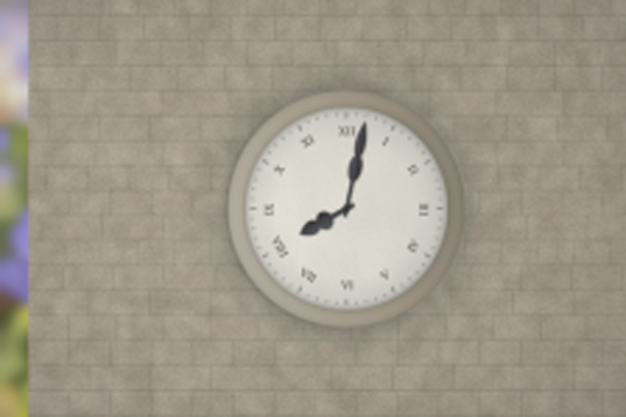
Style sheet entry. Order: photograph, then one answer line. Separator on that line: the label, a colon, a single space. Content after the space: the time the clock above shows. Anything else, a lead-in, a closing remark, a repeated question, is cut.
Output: 8:02
